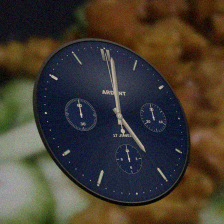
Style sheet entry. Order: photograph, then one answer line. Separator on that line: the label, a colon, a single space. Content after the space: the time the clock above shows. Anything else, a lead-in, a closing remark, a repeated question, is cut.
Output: 5:01
